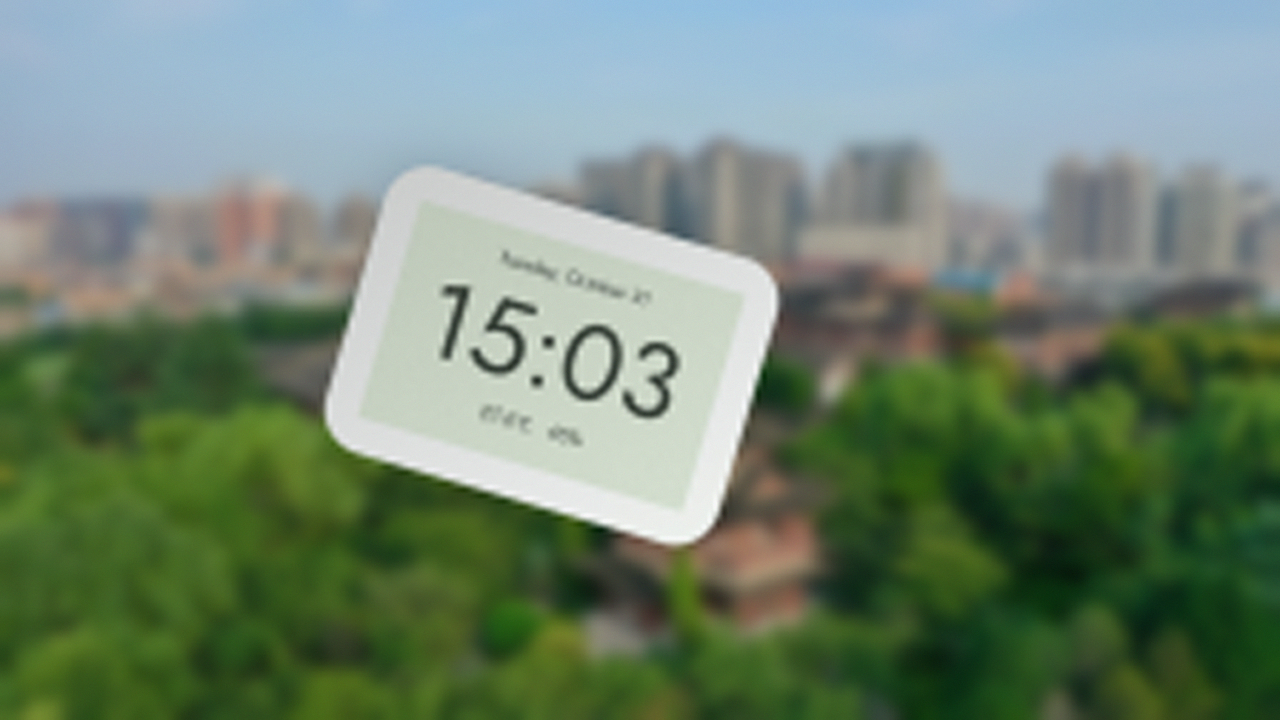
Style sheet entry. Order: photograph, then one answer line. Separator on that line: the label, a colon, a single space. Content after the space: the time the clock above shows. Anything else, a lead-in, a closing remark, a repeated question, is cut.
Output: 15:03
